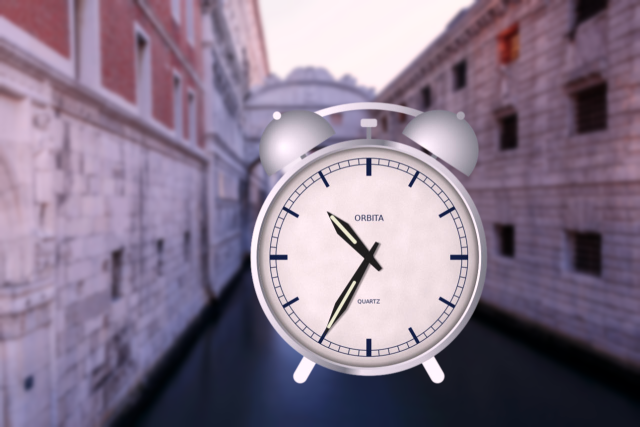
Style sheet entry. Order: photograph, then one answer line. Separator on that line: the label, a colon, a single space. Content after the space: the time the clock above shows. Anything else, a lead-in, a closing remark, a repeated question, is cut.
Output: 10:35
